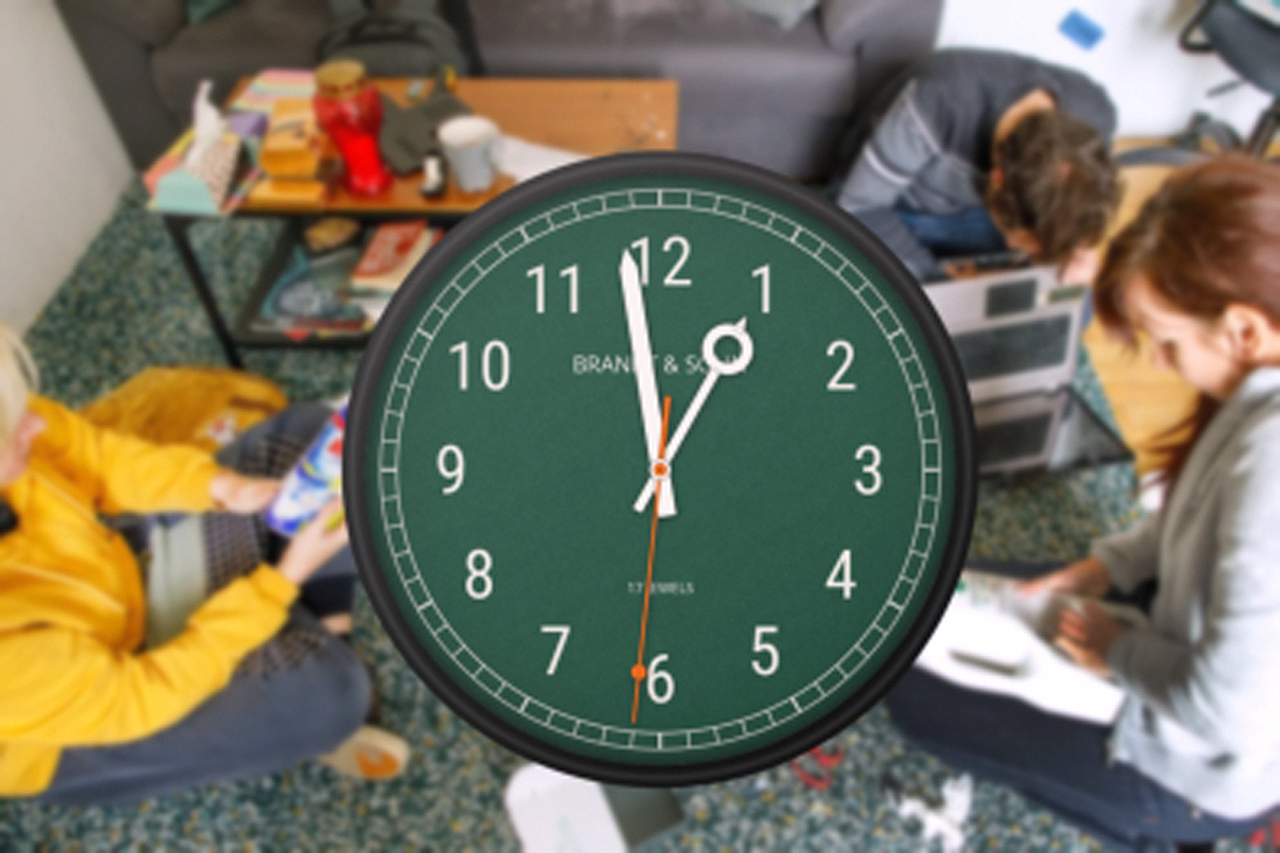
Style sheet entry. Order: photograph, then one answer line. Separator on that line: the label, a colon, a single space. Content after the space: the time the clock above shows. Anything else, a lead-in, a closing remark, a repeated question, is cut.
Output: 12:58:31
